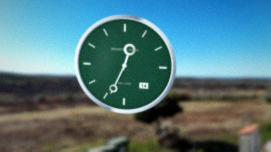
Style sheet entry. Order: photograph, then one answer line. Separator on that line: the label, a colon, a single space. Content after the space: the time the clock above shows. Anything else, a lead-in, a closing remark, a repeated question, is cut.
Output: 12:34
